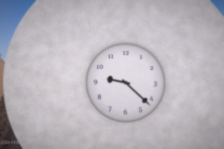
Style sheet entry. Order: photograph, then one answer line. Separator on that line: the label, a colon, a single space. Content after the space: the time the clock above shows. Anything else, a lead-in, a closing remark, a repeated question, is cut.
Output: 9:22
